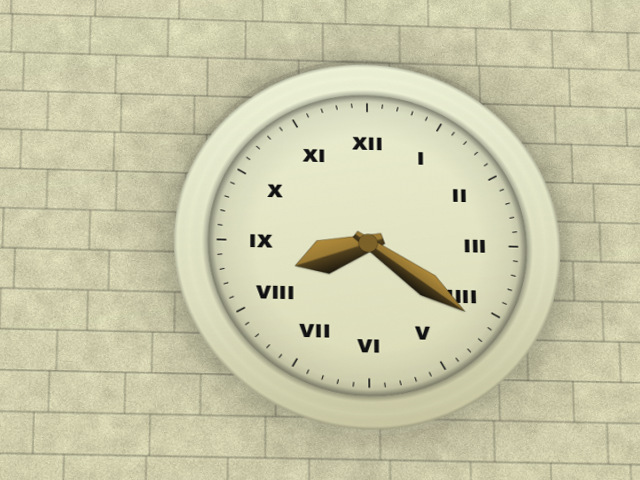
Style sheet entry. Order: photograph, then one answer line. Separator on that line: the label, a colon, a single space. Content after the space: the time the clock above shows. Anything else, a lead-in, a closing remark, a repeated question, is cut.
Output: 8:21
